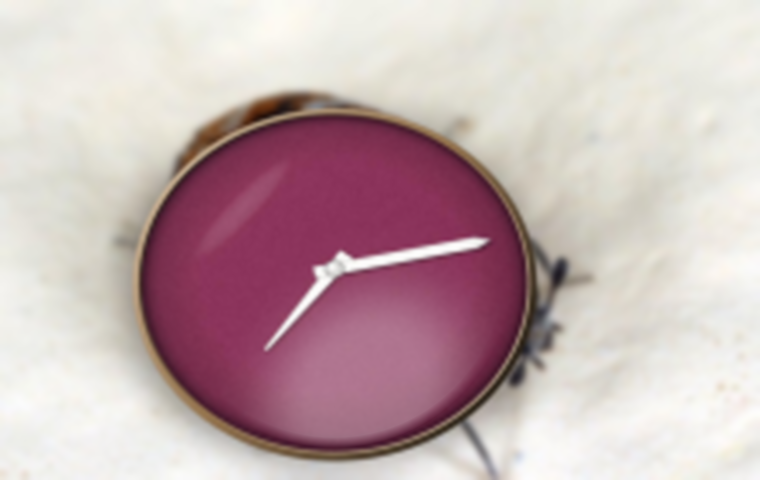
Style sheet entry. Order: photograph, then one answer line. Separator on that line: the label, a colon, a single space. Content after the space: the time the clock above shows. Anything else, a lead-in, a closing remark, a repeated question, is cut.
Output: 7:13
